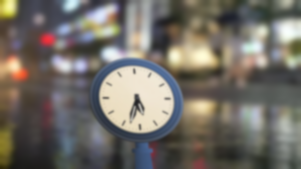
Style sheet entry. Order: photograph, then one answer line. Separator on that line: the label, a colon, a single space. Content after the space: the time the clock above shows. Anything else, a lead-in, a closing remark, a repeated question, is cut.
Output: 5:33
